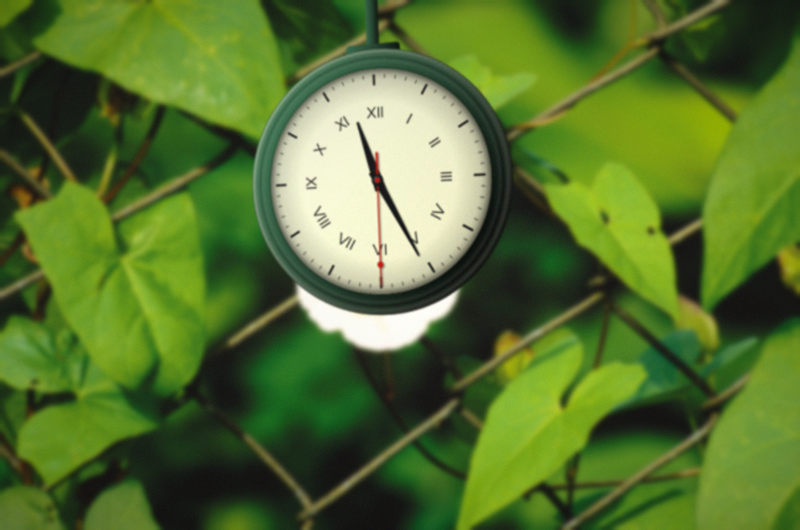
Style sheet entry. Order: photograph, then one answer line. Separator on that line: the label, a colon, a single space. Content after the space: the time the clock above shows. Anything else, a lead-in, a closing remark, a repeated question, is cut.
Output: 11:25:30
